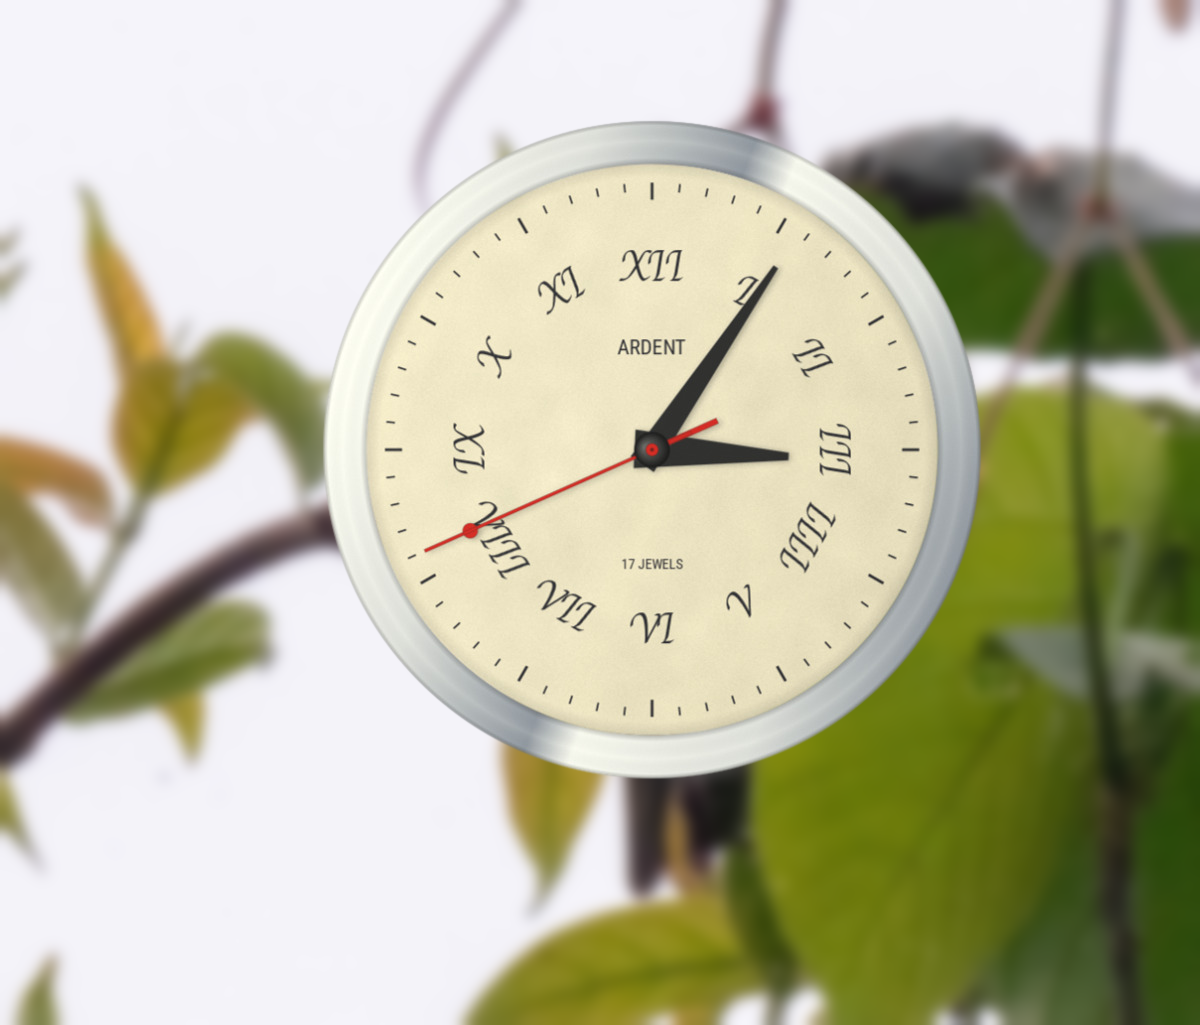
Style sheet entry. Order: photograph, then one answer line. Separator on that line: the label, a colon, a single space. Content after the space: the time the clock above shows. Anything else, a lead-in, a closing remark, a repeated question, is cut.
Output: 3:05:41
